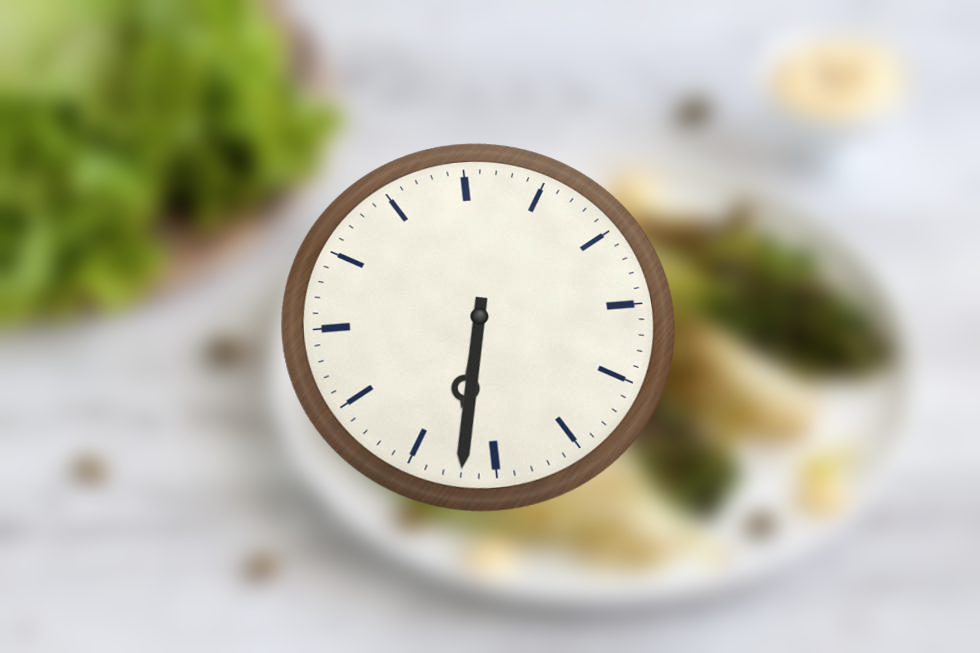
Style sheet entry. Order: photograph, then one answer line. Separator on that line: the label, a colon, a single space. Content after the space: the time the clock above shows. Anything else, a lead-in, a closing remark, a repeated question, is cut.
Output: 6:32
